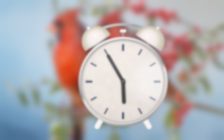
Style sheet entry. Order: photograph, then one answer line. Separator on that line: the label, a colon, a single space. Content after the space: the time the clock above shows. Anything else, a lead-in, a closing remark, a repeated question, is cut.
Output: 5:55
